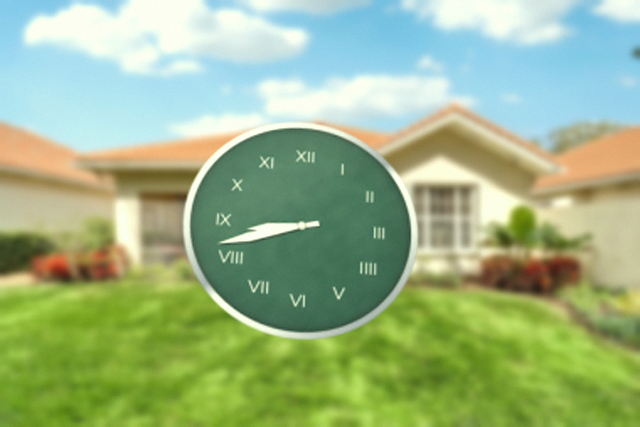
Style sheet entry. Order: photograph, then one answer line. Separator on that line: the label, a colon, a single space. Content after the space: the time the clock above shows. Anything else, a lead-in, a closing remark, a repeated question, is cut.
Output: 8:42
